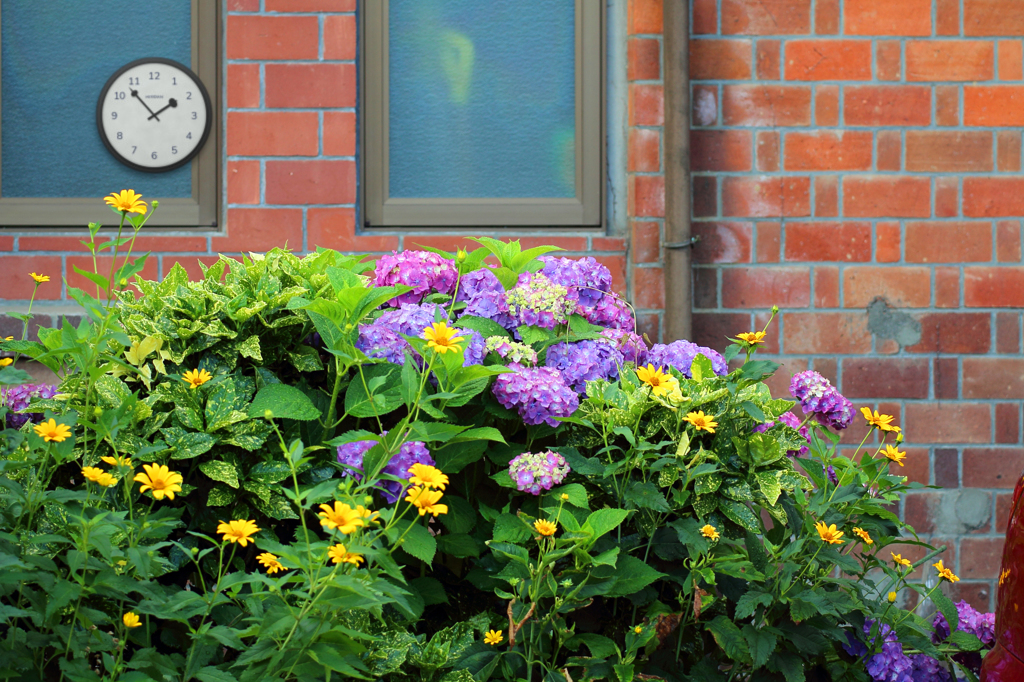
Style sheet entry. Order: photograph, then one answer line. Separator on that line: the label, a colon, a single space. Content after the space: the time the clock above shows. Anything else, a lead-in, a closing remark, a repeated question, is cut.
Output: 1:53
